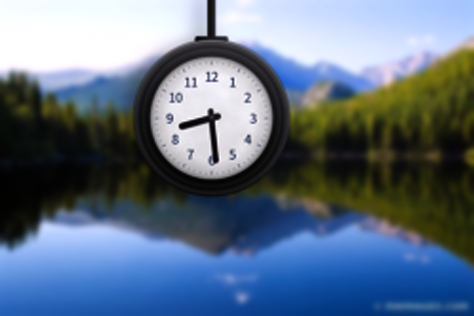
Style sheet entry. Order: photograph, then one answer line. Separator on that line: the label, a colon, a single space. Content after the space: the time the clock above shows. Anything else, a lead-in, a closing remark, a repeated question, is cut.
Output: 8:29
